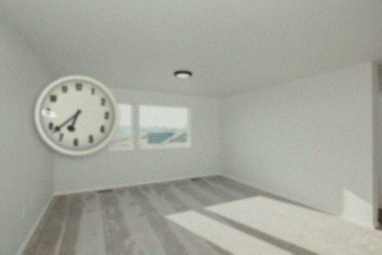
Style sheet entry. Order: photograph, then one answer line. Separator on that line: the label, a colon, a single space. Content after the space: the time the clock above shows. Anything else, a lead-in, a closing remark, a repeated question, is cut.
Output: 6:38
